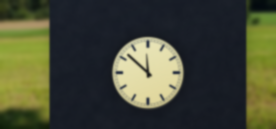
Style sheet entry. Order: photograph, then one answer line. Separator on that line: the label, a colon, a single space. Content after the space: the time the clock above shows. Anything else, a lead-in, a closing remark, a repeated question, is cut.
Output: 11:52
